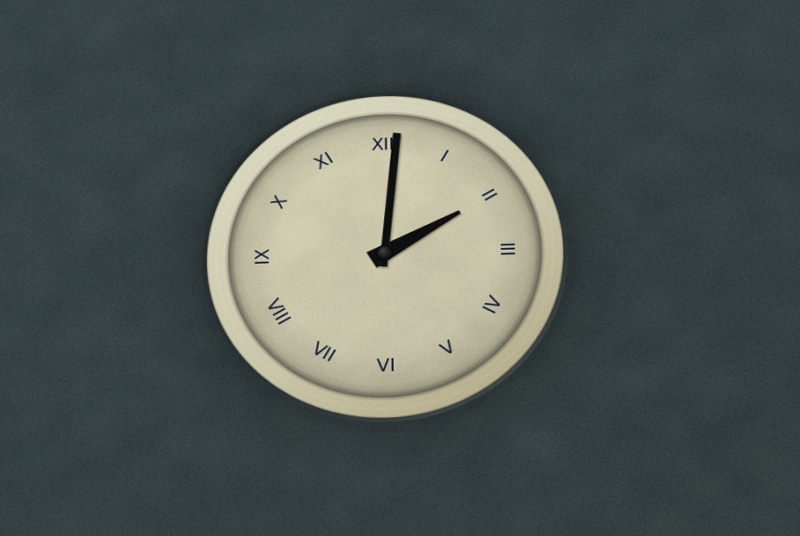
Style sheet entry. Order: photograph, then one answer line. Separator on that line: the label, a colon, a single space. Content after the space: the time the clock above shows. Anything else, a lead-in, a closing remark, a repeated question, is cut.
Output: 2:01
